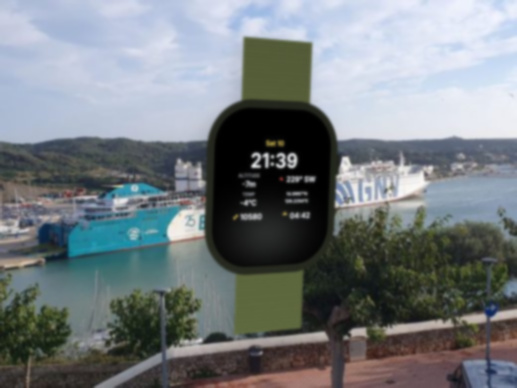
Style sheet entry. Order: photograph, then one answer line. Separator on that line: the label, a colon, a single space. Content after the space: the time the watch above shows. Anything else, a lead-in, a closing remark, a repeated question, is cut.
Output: 21:39
